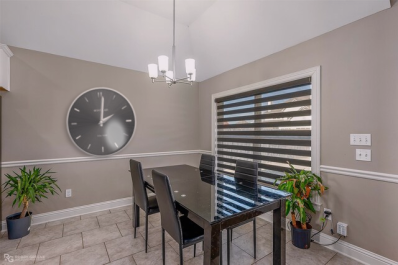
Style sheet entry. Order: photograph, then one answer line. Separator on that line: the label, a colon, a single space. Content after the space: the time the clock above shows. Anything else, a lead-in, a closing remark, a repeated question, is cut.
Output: 2:01
